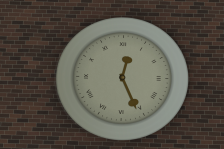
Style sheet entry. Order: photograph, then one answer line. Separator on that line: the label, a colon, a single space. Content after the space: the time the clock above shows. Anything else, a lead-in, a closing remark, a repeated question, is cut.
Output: 12:26
